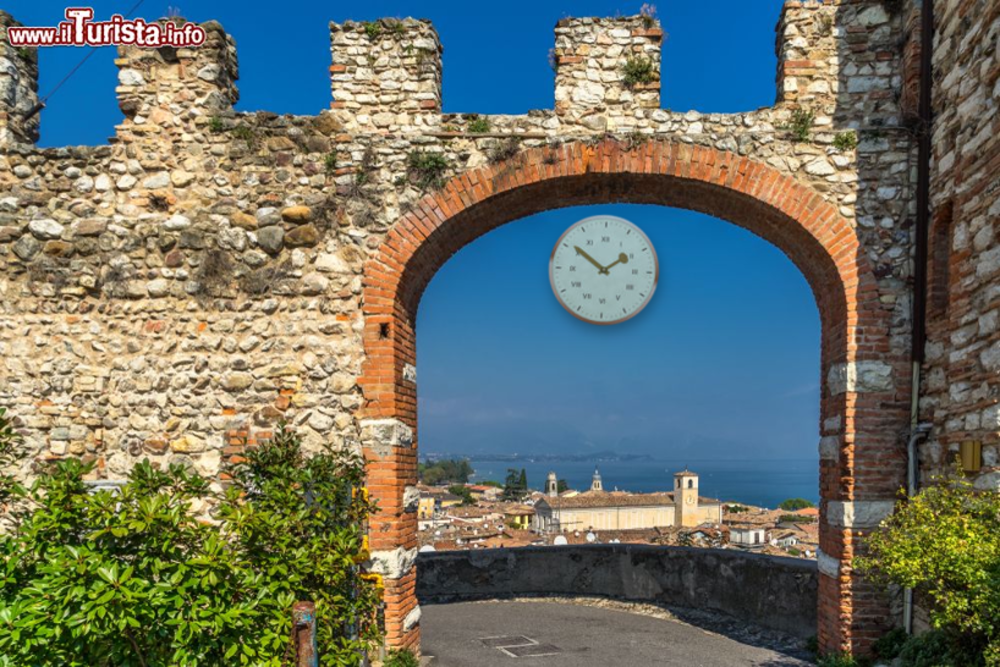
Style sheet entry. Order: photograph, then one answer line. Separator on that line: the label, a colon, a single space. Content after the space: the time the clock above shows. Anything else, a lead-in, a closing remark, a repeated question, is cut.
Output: 1:51
